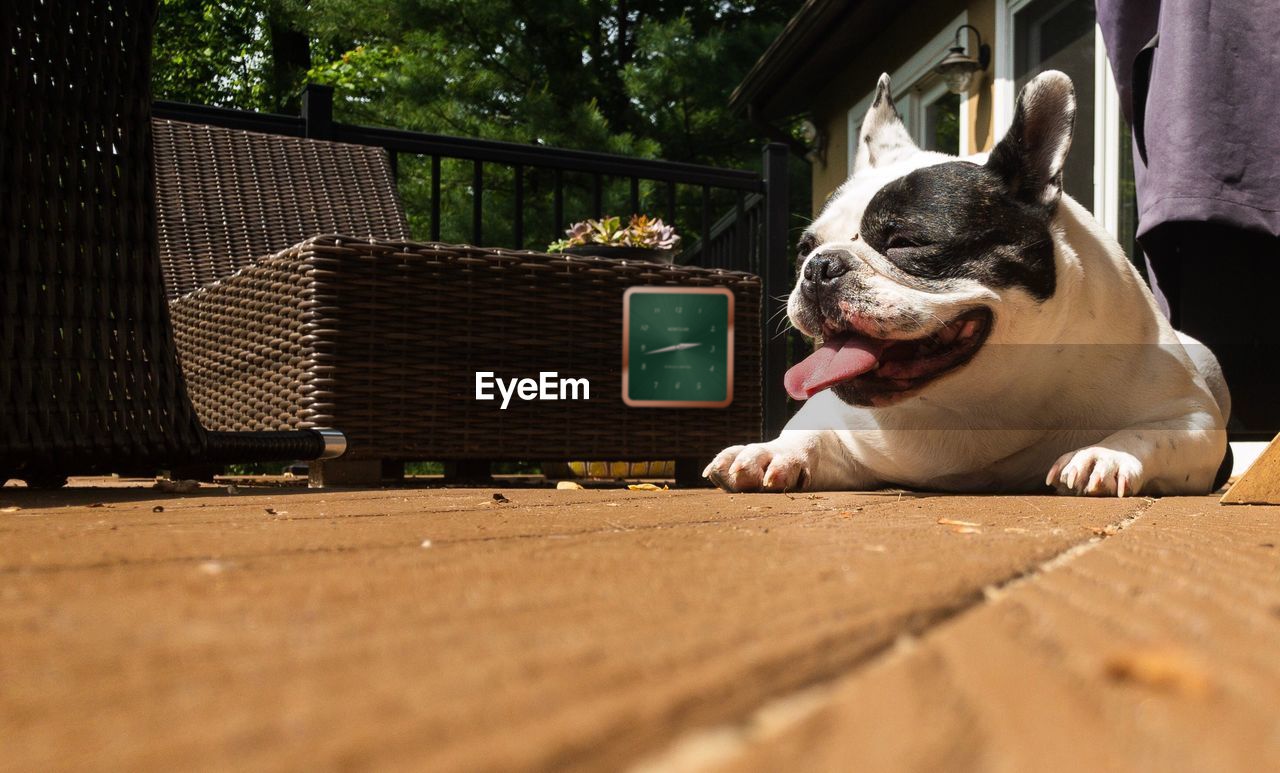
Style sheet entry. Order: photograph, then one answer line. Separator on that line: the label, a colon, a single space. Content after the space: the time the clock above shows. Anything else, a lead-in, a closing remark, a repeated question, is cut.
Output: 2:43
